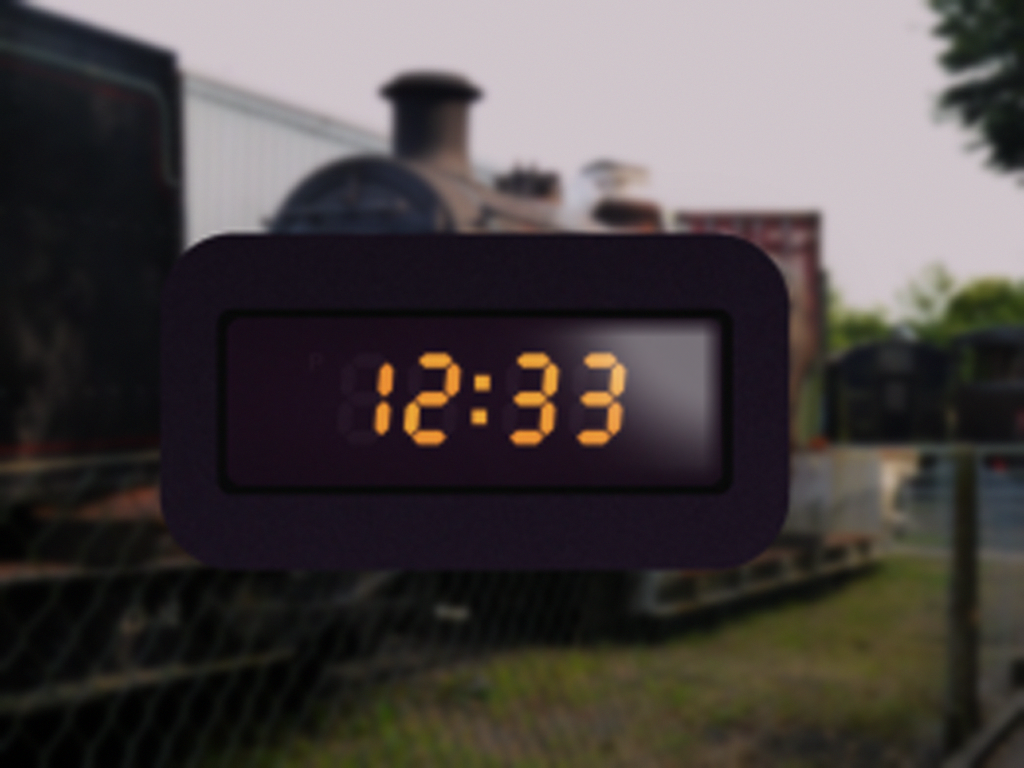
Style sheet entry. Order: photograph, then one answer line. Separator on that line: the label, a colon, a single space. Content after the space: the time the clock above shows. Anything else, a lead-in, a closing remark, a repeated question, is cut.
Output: 12:33
